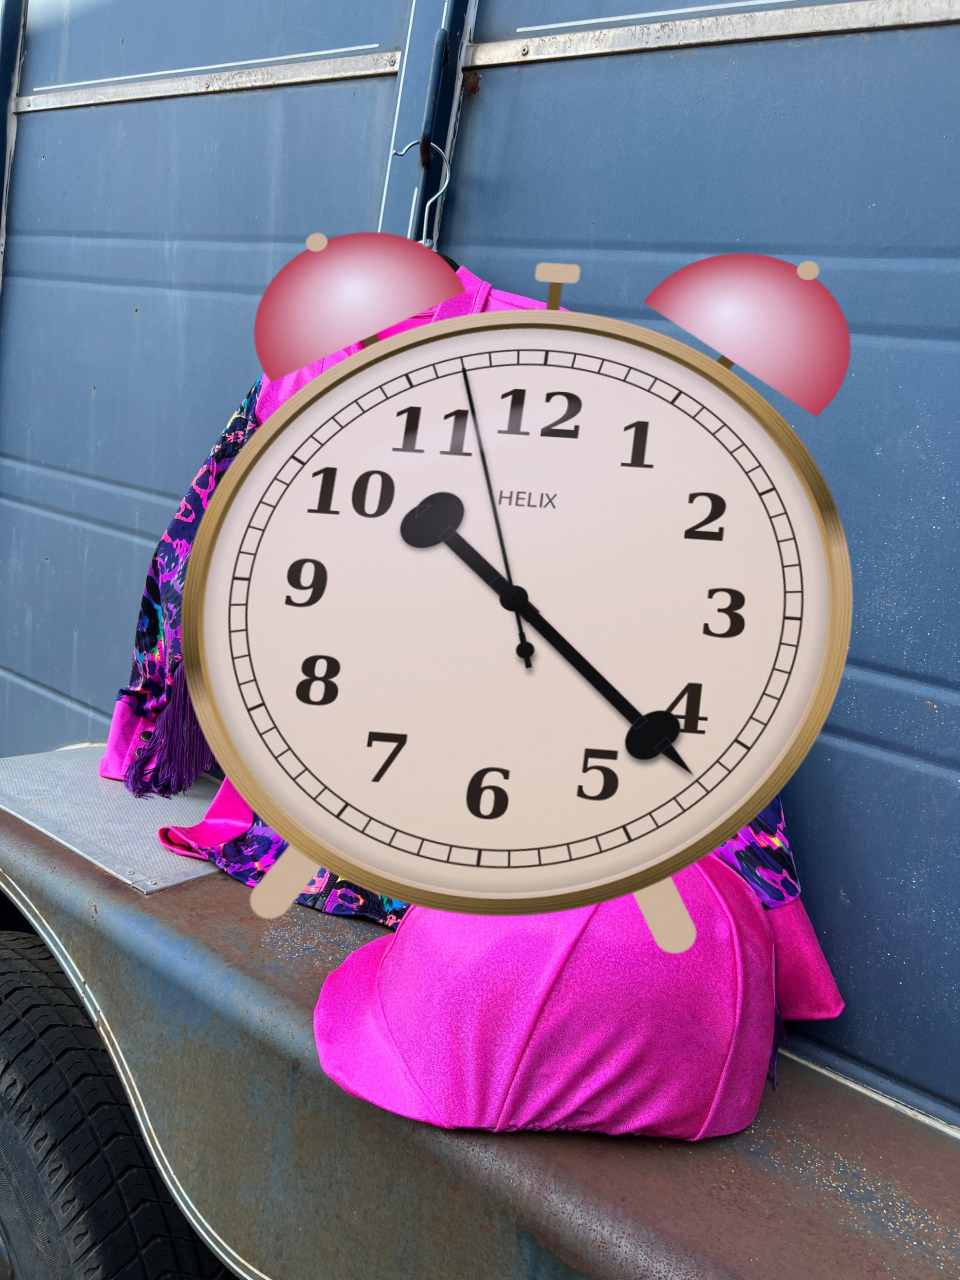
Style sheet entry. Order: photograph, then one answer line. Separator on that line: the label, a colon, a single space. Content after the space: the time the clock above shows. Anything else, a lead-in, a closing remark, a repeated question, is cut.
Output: 10:21:57
